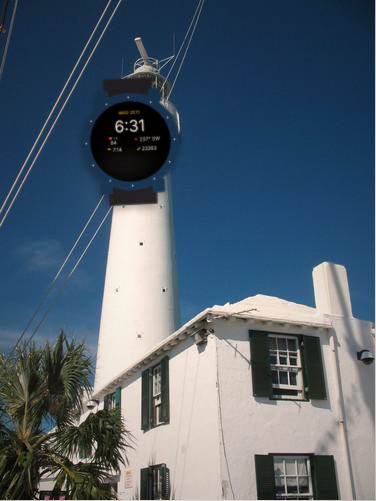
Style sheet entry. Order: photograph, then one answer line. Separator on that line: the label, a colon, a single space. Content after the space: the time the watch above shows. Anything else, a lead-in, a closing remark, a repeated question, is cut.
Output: 6:31
